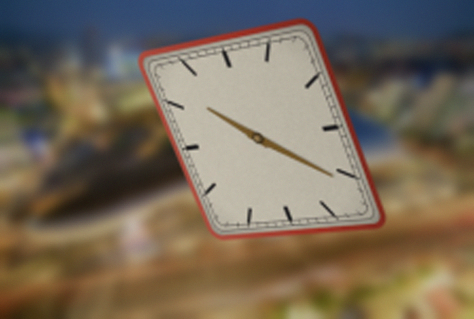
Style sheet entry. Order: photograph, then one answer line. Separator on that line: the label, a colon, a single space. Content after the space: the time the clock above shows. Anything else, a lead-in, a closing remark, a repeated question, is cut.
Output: 10:21
